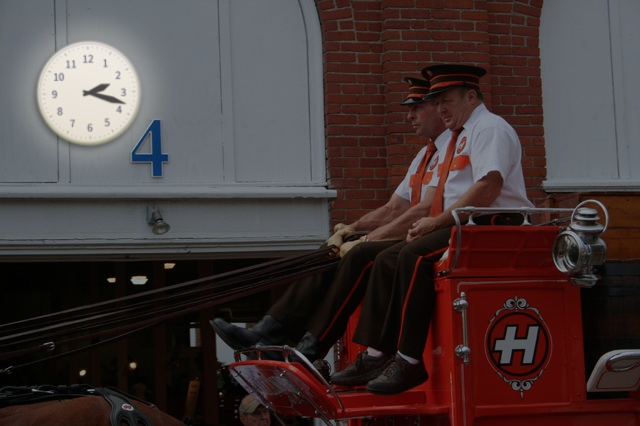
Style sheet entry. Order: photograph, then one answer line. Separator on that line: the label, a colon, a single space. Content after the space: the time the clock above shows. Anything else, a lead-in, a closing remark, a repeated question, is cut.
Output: 2:18
